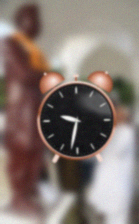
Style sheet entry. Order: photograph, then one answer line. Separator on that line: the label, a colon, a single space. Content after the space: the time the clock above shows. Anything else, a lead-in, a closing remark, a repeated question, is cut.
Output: 9:32
